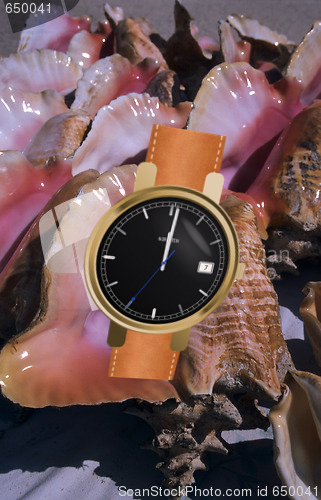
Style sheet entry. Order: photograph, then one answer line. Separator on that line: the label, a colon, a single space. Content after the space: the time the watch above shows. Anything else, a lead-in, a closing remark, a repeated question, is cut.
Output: 12:00:35
